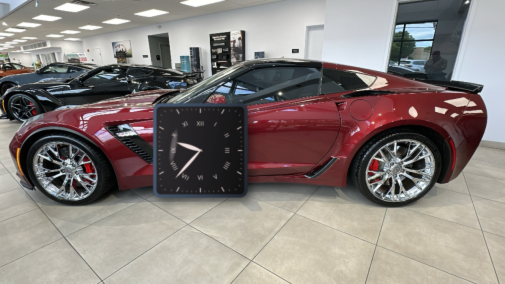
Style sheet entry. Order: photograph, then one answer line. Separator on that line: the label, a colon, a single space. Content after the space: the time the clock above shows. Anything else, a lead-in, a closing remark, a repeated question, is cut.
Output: 9:37
